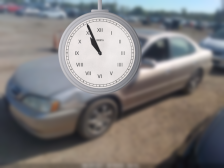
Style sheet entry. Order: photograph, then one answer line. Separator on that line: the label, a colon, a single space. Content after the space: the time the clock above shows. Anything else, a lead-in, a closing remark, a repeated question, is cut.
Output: 10:56
